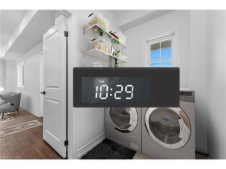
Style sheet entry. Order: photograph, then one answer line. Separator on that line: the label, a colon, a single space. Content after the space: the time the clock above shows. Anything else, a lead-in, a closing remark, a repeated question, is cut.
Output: 10:29
